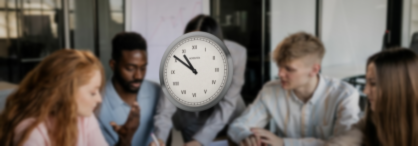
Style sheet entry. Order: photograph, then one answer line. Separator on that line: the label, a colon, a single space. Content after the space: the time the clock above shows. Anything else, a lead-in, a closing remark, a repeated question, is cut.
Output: 10:51
